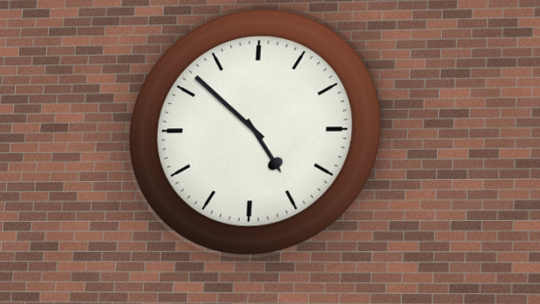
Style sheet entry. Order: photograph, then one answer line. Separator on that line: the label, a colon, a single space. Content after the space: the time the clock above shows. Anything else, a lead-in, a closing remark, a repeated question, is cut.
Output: 4:52
